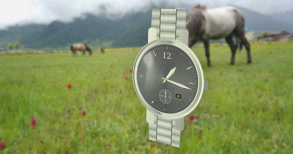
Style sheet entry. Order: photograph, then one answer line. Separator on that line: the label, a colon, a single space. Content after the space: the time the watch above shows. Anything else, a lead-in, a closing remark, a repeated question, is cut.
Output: 1:17
